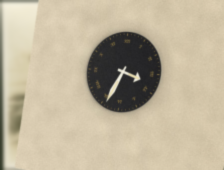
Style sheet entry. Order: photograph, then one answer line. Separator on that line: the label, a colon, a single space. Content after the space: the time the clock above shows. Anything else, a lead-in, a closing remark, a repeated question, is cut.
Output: 3:34
